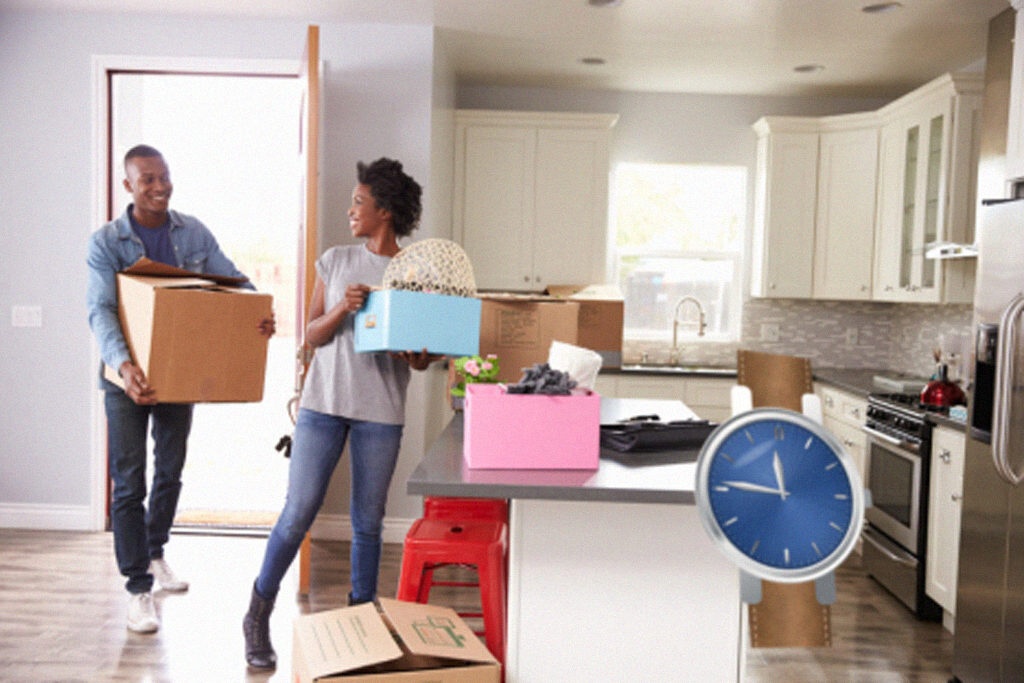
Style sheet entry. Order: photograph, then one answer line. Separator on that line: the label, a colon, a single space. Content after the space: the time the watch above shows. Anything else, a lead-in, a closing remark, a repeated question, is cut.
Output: 11:46
